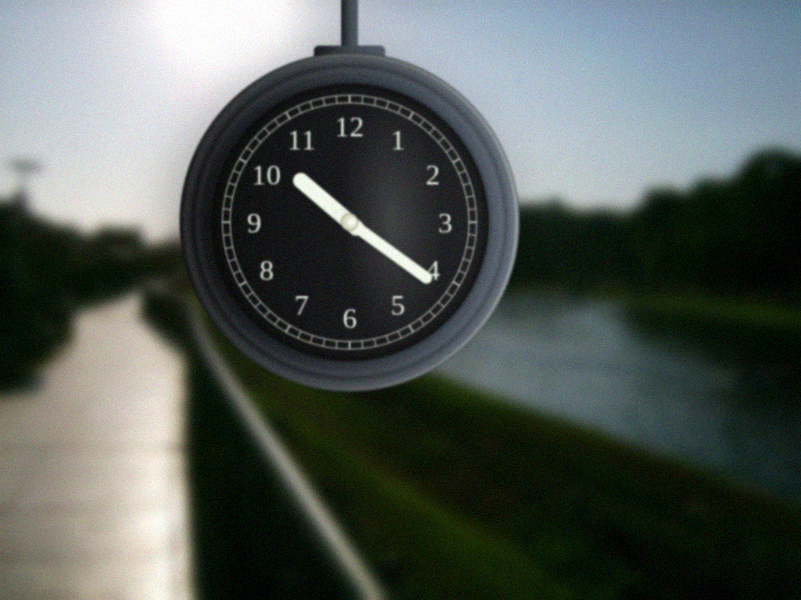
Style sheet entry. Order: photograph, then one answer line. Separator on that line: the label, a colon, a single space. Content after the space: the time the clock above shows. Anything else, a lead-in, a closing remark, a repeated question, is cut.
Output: 10:21
